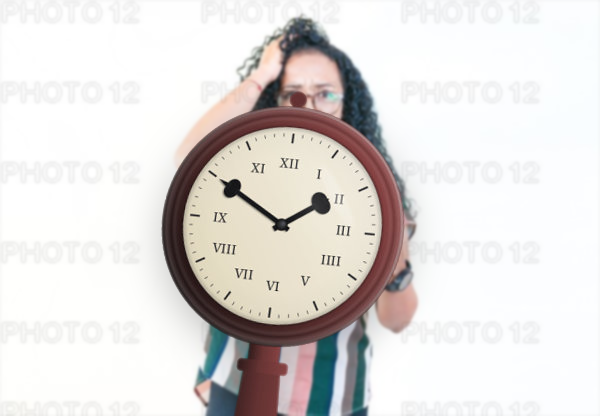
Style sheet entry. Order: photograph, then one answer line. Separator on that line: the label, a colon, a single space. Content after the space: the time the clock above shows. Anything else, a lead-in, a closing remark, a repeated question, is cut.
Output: 1:50
